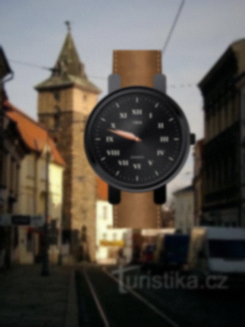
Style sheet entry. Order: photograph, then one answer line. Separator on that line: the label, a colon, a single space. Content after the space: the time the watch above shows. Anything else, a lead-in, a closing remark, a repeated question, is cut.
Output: 9:48
